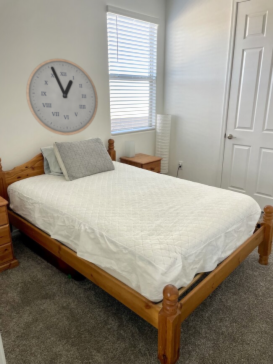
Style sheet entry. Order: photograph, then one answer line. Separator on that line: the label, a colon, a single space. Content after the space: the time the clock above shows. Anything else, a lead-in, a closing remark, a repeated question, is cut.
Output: 12:56
